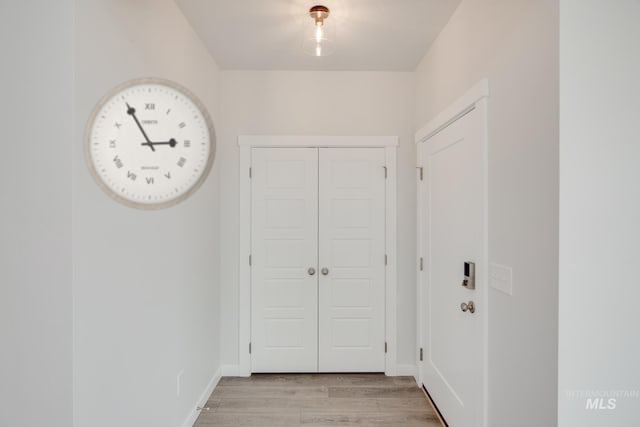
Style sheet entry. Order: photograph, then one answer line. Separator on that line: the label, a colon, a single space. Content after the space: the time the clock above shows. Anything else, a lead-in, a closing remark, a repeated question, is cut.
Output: 2:55
